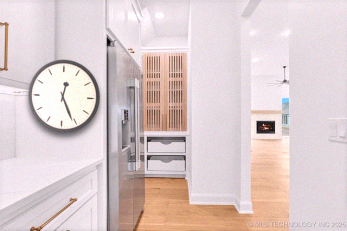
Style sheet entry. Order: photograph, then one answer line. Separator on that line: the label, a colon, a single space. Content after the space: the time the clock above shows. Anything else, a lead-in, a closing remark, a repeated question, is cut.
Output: 12:26
